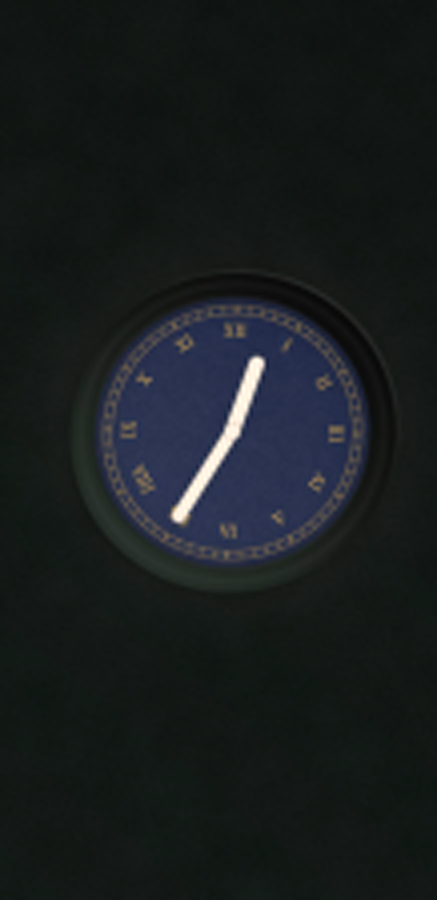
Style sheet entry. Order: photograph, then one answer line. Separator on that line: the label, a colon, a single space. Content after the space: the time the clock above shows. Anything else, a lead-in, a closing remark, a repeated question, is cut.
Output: 12:35
